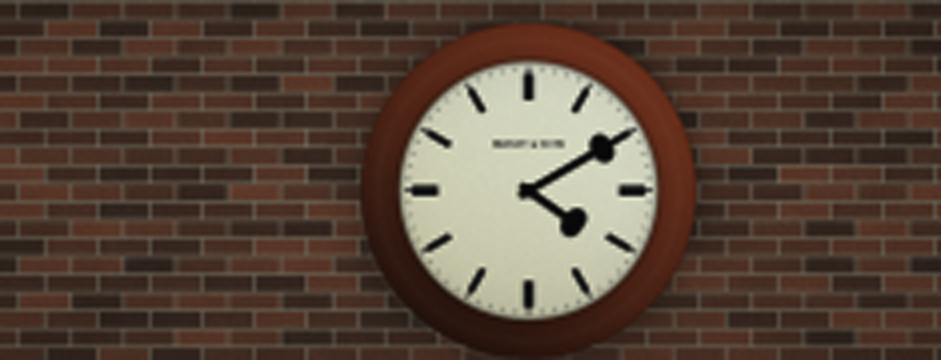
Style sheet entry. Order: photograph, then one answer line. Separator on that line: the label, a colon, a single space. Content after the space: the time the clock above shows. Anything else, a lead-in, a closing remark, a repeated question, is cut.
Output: 4:10
